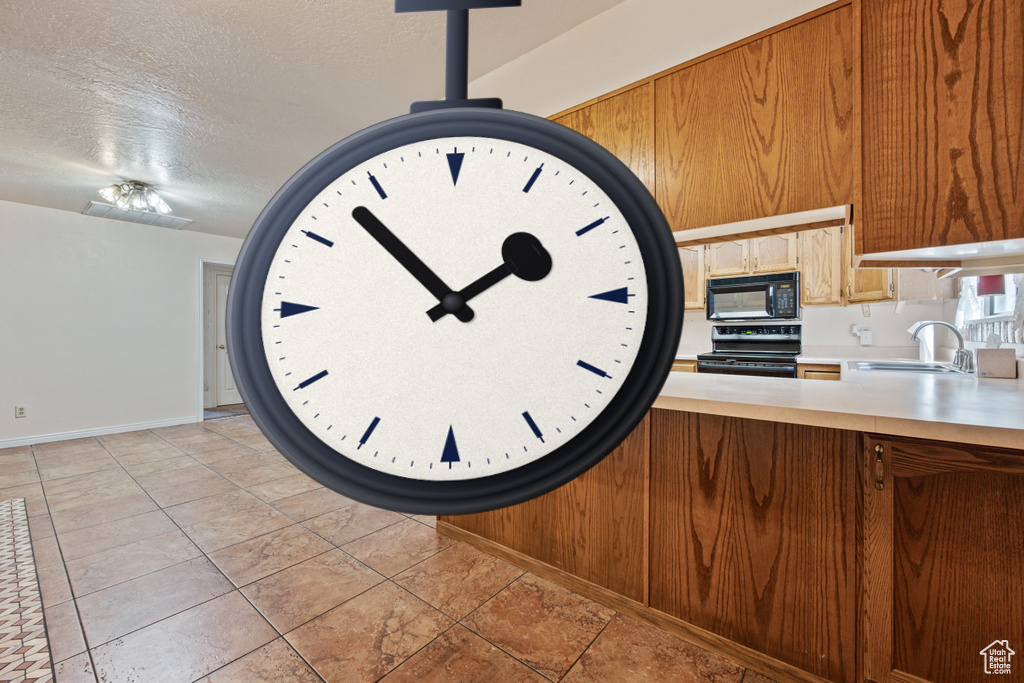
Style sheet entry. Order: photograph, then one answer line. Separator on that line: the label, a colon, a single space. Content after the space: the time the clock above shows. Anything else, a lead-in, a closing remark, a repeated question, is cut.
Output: 1:53
